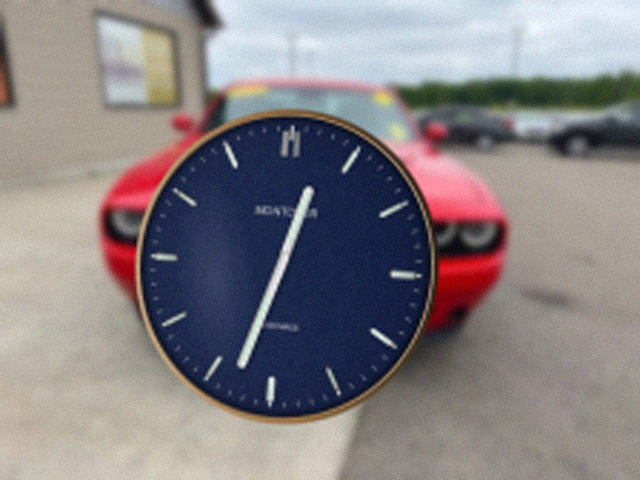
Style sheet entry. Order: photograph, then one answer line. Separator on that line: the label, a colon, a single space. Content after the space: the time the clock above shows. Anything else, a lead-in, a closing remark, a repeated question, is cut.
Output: 12:33
